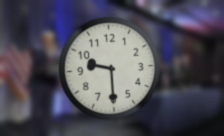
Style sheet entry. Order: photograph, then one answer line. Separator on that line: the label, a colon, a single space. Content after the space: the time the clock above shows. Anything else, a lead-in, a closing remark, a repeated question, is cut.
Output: 9:30
